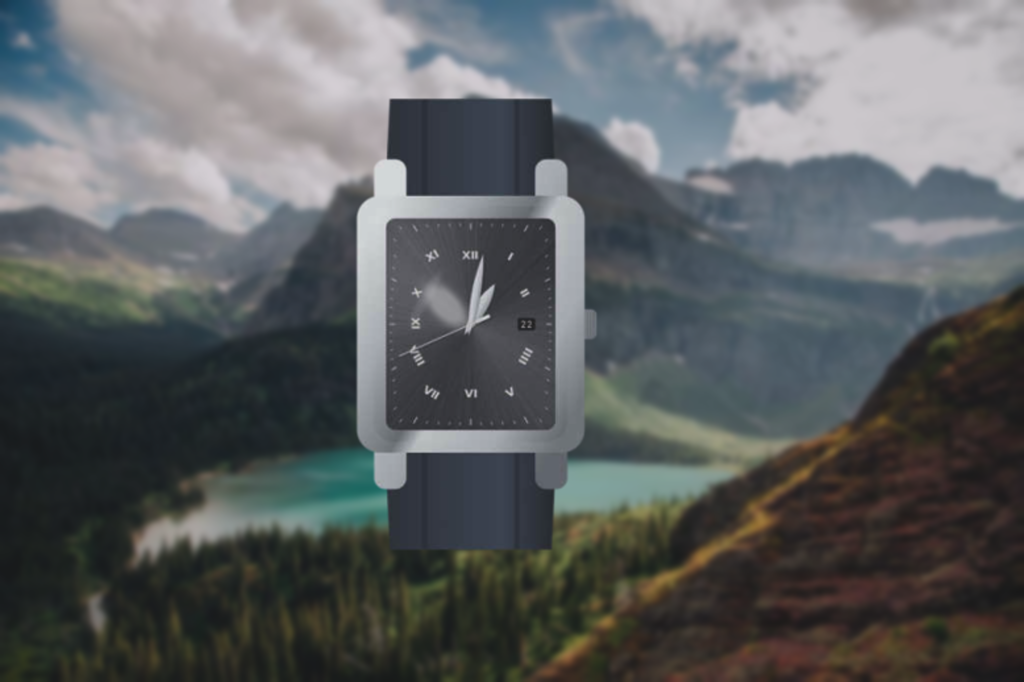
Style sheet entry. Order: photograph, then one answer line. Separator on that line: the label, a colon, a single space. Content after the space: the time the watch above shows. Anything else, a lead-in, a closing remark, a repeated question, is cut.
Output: 1:01:41
